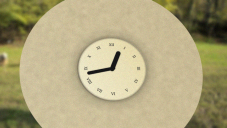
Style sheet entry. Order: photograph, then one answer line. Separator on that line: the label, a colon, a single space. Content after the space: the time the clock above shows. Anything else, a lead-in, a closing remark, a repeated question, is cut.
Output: 12:43
